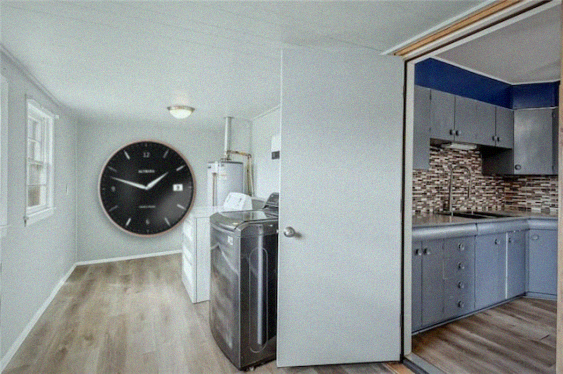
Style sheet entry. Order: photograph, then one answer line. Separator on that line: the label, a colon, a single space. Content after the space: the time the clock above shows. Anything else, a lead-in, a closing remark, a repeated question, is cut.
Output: 1:48
